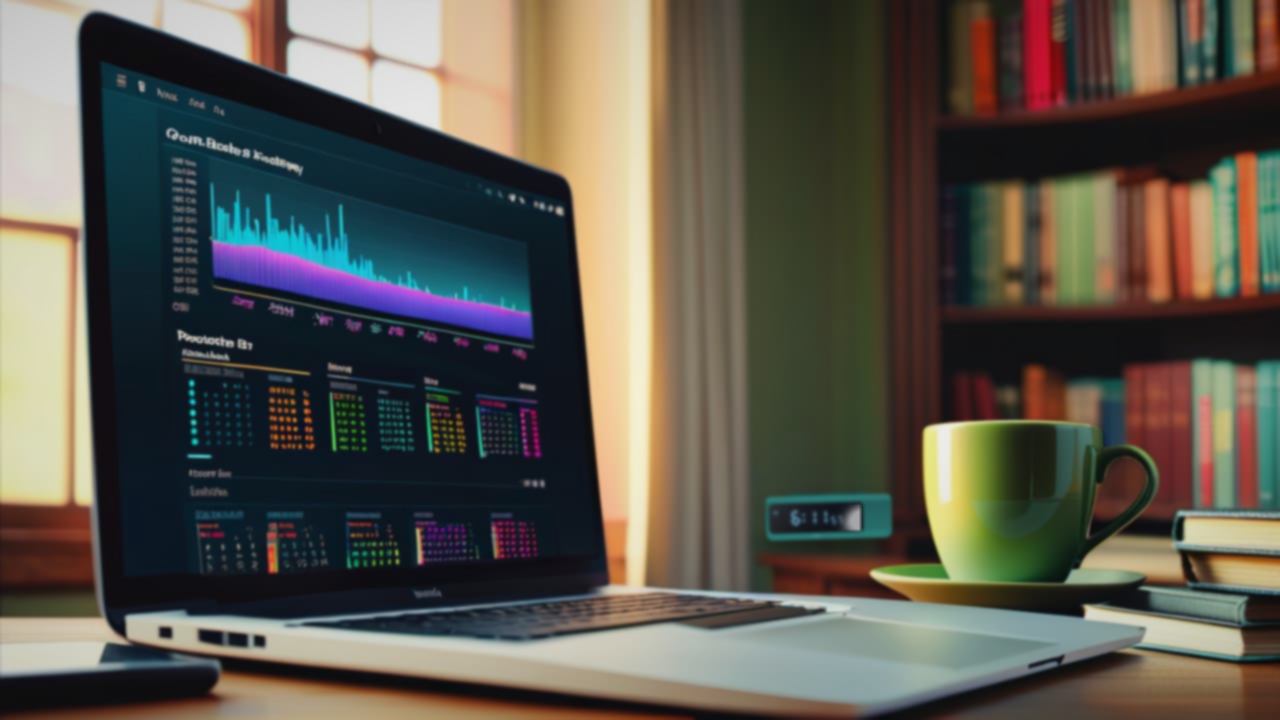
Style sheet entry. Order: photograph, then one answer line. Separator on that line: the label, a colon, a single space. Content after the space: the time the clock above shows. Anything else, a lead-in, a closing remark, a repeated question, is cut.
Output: 6:11
